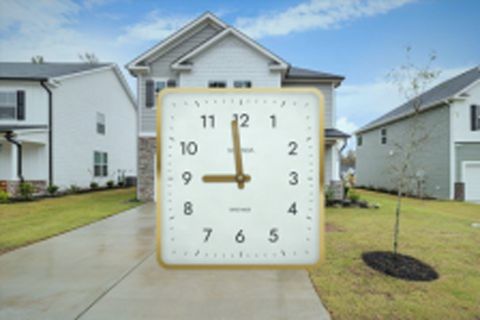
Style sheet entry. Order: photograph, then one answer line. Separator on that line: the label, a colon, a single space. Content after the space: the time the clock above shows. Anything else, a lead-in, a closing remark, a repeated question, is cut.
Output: 8:59
